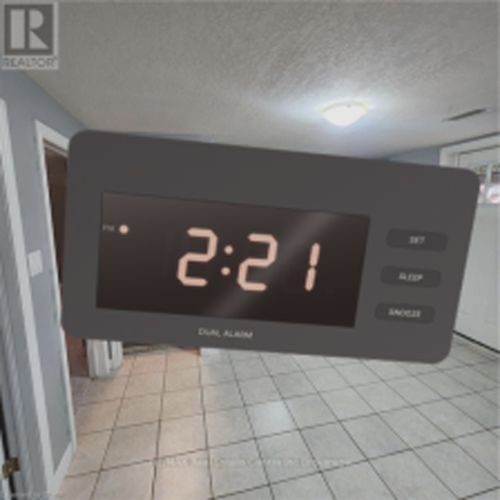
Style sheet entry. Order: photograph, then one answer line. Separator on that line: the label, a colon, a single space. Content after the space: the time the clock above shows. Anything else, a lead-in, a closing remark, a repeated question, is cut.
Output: 2:21
